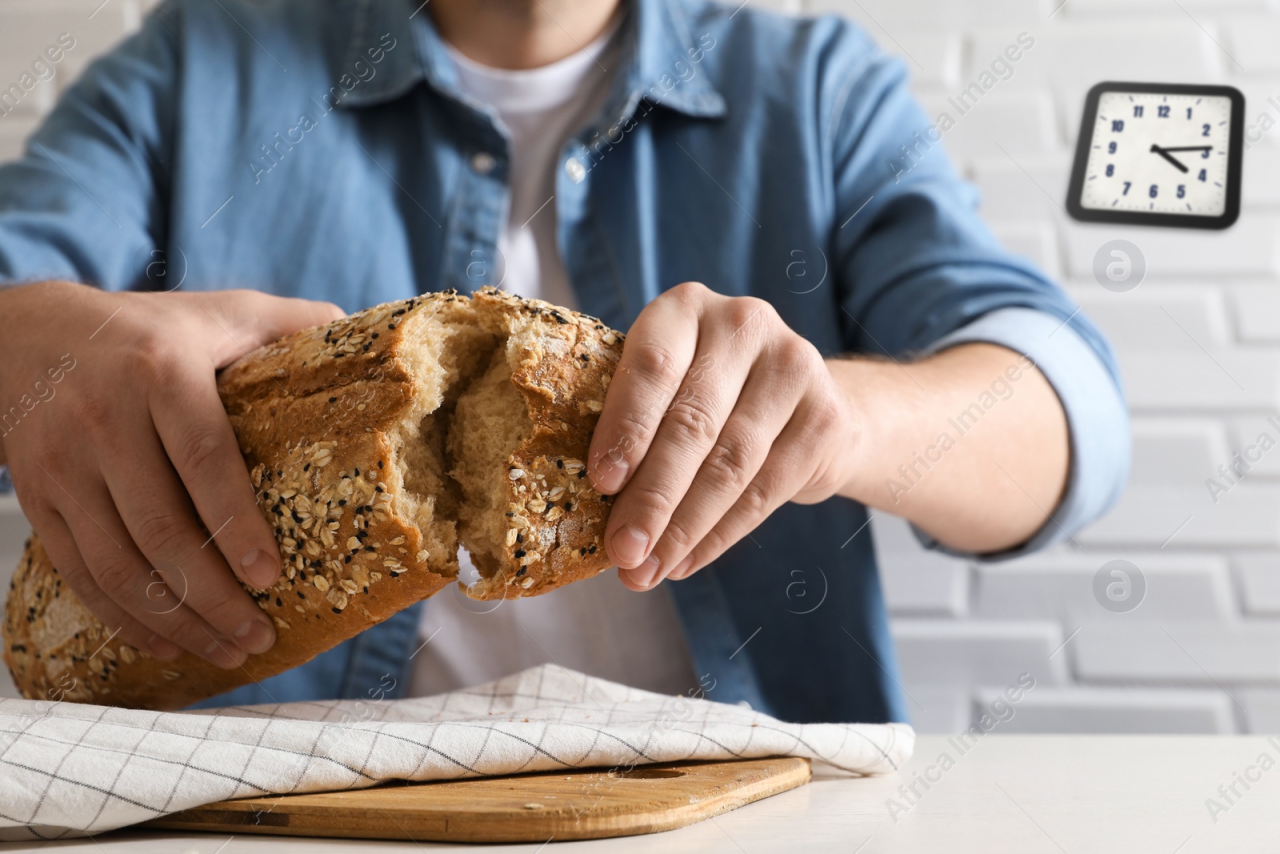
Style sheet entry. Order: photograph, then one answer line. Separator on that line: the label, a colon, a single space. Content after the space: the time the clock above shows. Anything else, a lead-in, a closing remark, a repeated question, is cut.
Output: 4:14
